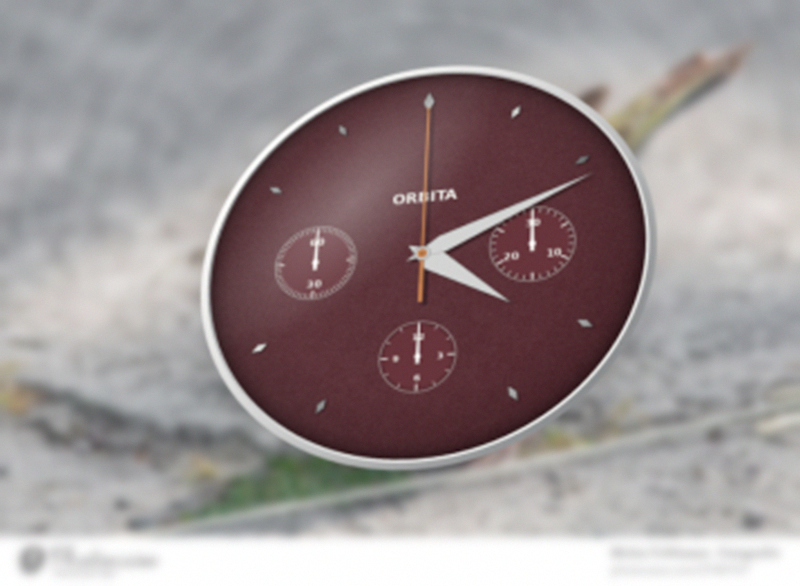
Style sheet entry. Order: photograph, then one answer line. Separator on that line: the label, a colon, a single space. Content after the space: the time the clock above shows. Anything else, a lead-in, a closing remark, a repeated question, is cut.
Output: 4:11
